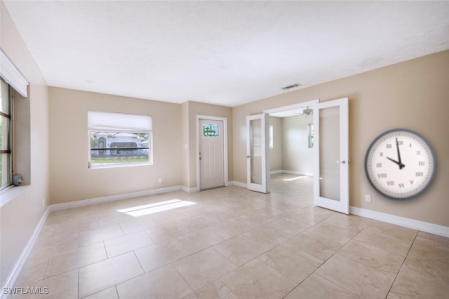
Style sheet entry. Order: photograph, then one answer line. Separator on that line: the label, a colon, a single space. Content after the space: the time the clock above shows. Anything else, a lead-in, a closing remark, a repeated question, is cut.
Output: 9:59
